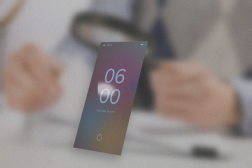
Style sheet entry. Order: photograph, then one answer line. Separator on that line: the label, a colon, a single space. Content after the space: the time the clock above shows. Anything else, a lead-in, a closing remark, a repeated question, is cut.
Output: 6:00
